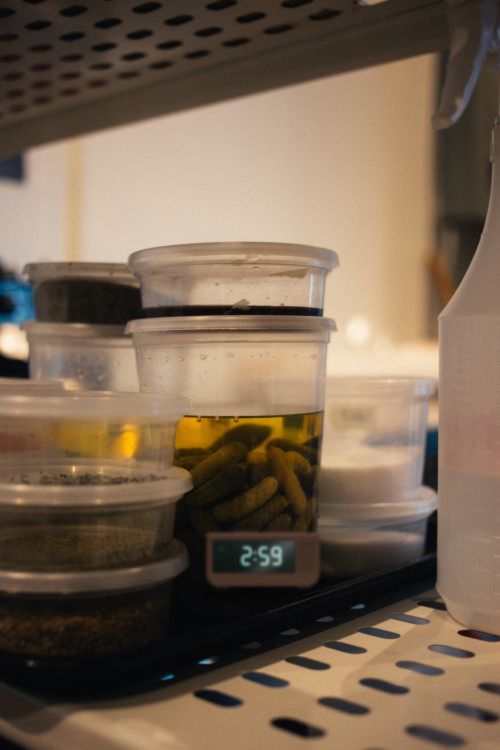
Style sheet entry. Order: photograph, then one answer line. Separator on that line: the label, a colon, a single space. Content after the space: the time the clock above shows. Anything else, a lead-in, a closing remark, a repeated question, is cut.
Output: 2:59
